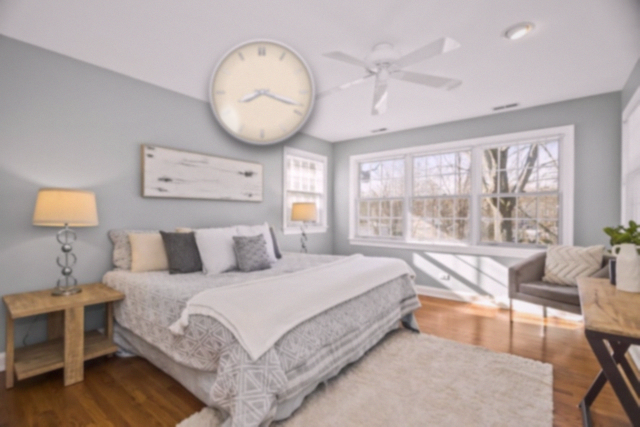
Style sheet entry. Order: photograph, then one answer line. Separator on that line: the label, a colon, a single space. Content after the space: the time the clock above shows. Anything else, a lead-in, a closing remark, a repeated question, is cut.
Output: 8:18
